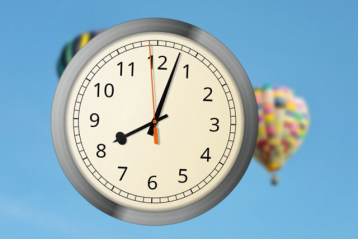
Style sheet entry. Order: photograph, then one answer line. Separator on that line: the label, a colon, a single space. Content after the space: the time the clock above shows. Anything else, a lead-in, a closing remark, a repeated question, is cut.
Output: 8:02:59
